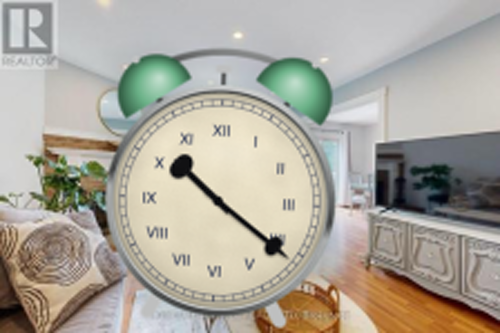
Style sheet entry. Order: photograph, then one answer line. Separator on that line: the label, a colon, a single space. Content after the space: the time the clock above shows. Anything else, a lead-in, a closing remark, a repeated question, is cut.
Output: 10:21
